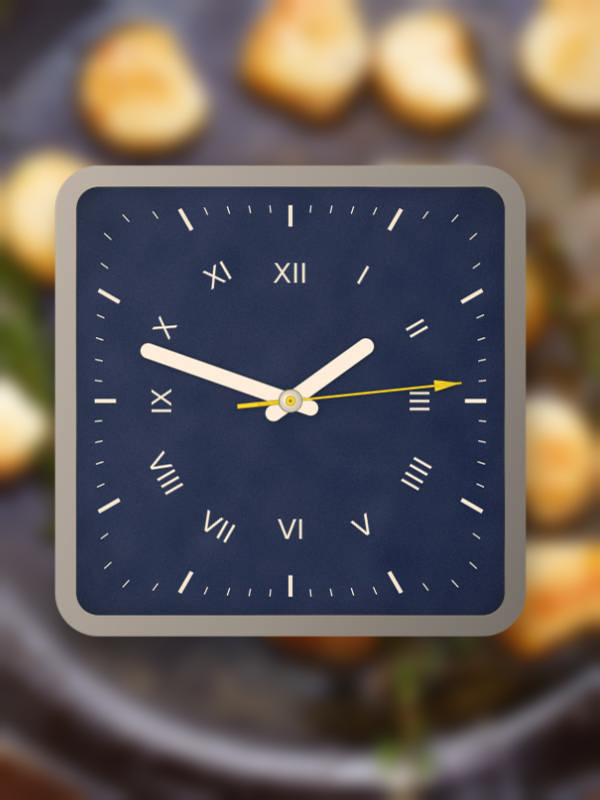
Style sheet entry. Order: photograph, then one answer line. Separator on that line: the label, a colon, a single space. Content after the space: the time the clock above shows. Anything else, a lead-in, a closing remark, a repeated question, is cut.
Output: 1:48:14
